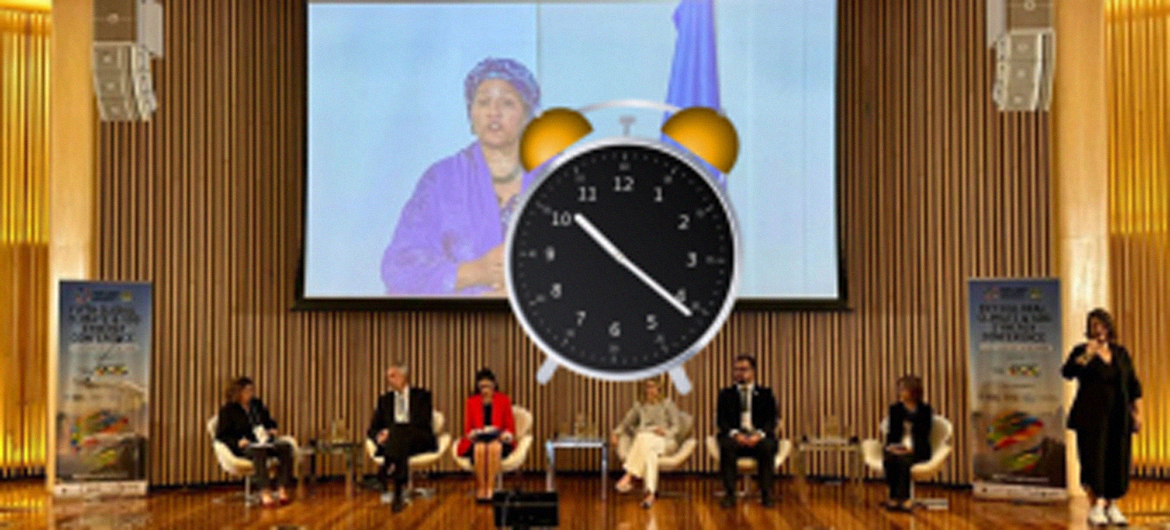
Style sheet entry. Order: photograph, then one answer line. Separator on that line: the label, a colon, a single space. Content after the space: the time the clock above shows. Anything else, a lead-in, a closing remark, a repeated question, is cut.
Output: 10:21
